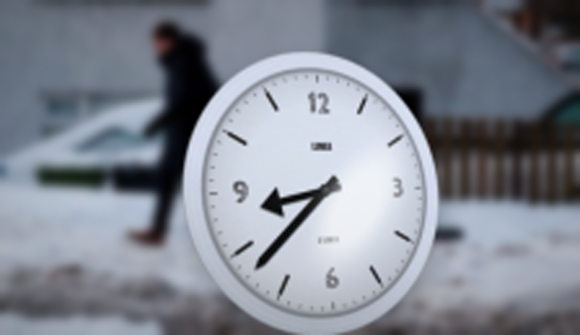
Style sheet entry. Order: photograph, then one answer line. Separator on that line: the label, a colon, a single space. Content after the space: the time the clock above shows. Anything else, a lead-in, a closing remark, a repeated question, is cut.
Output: 8:38
